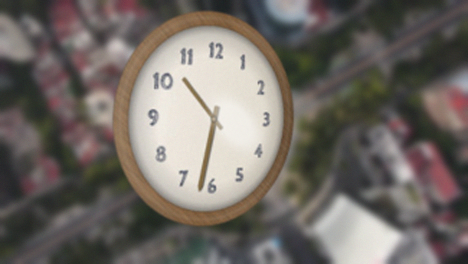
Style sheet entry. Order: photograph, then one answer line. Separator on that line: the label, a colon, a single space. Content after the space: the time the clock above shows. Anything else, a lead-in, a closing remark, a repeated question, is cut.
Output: 10:32
